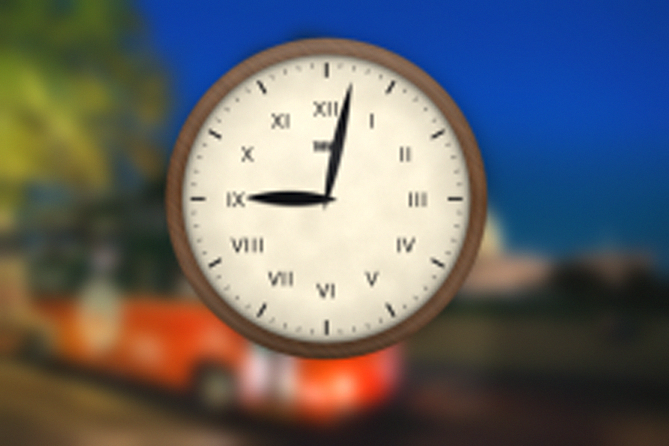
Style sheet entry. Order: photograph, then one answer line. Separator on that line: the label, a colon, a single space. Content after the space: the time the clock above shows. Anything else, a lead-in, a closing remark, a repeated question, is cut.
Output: 9:02
